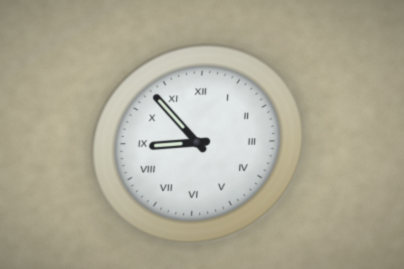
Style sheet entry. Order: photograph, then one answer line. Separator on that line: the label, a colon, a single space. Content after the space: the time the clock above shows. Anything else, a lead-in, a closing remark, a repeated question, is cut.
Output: 8:53
